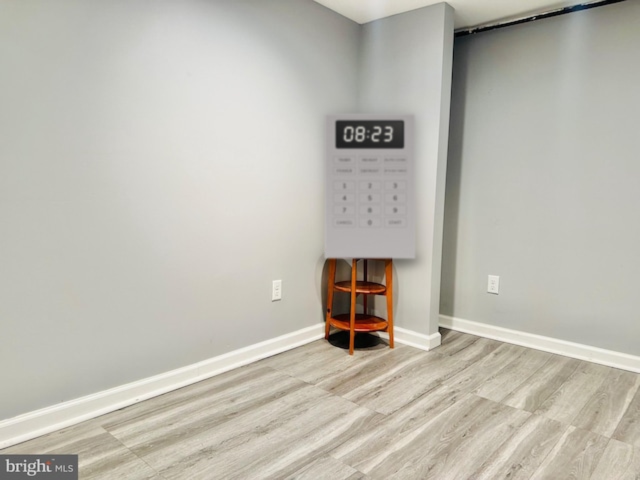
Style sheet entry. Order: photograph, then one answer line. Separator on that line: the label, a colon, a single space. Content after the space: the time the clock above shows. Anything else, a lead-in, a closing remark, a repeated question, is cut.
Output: 8:23
